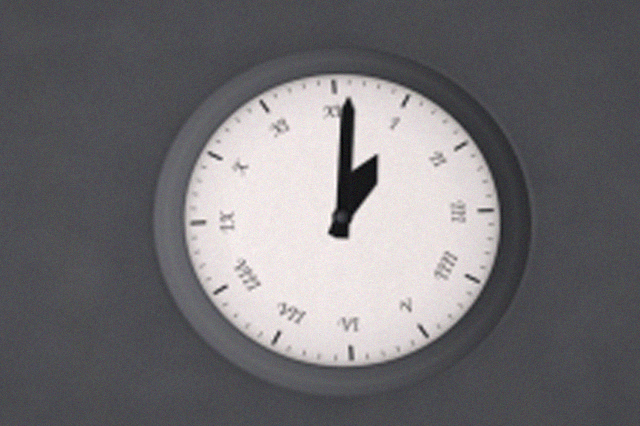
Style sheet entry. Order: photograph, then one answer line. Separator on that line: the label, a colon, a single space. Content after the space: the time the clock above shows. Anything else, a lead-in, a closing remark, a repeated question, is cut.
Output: 1:01
